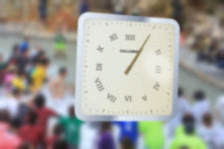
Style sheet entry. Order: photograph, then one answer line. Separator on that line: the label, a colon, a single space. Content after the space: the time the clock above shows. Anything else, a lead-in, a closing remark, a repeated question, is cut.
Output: 1:05
